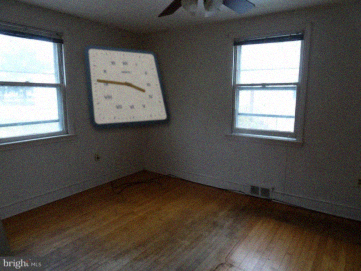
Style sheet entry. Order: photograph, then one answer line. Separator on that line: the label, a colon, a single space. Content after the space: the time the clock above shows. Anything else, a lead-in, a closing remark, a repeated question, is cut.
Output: 3:46
